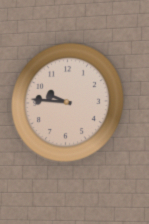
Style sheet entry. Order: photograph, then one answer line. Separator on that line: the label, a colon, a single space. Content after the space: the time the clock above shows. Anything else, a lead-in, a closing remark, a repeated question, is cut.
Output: 9:46
